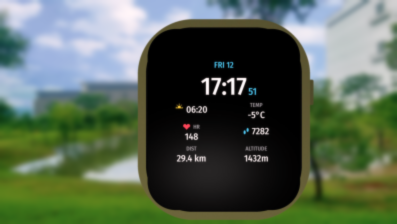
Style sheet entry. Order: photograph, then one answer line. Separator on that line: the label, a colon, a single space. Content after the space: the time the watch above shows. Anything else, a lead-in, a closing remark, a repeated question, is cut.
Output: 17:17:51
